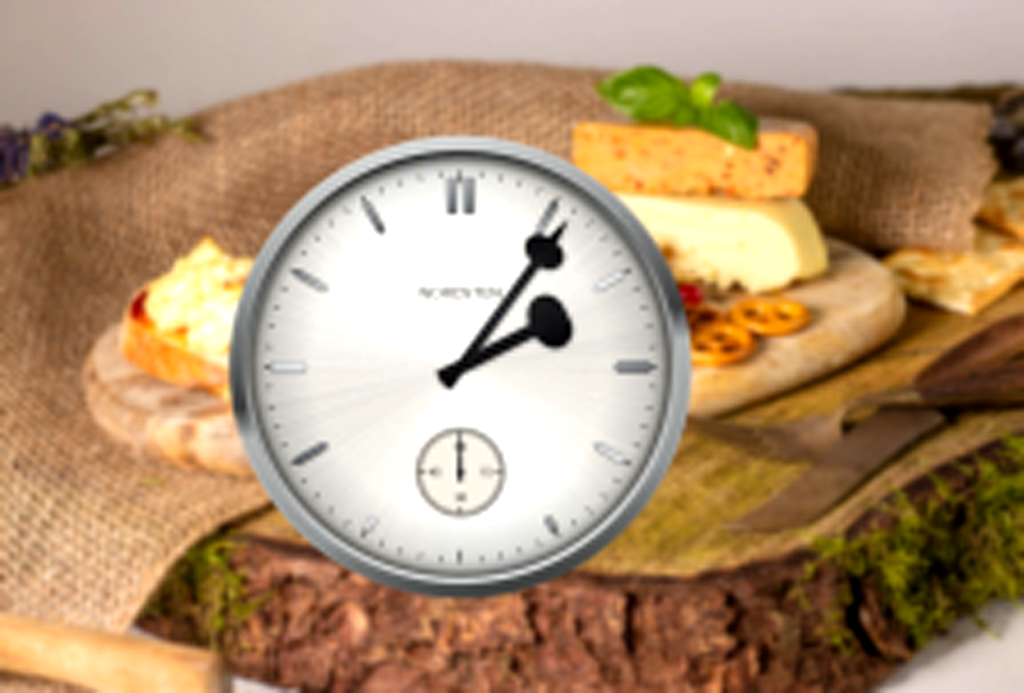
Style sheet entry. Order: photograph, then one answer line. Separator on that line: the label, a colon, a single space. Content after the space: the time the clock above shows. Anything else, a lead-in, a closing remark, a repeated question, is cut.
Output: 2:06
